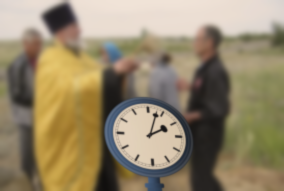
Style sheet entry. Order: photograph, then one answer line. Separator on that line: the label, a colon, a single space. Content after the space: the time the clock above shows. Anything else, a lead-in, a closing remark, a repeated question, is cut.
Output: 2:03
